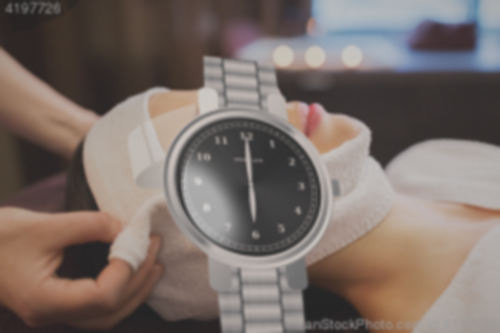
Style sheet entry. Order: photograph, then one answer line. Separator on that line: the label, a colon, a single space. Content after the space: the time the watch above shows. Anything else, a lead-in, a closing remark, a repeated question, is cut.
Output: 6:00
